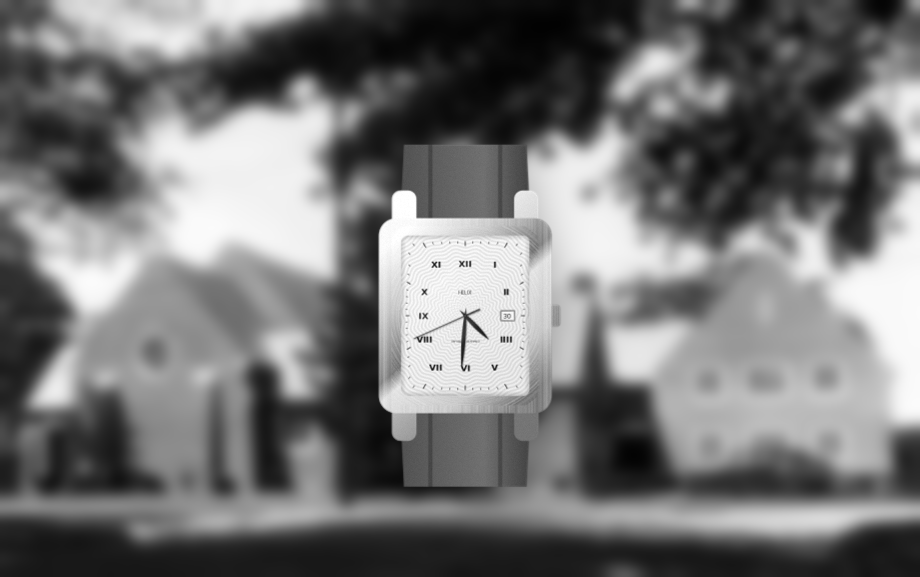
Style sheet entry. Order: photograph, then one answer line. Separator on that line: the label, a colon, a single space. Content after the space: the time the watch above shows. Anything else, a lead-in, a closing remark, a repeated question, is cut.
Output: 4:30:41
